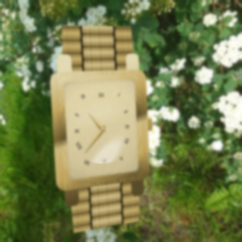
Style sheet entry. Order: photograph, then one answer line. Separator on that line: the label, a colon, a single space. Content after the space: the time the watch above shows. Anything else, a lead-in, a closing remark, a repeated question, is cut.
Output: 10:37
